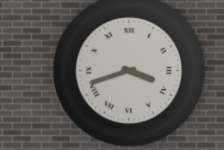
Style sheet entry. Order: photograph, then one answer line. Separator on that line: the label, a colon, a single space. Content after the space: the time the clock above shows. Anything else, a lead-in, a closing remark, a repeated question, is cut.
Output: 3:42
